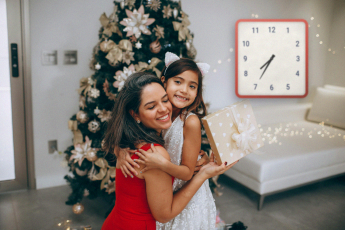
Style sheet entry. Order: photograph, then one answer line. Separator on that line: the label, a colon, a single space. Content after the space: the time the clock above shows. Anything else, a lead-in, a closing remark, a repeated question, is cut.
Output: 7:35
